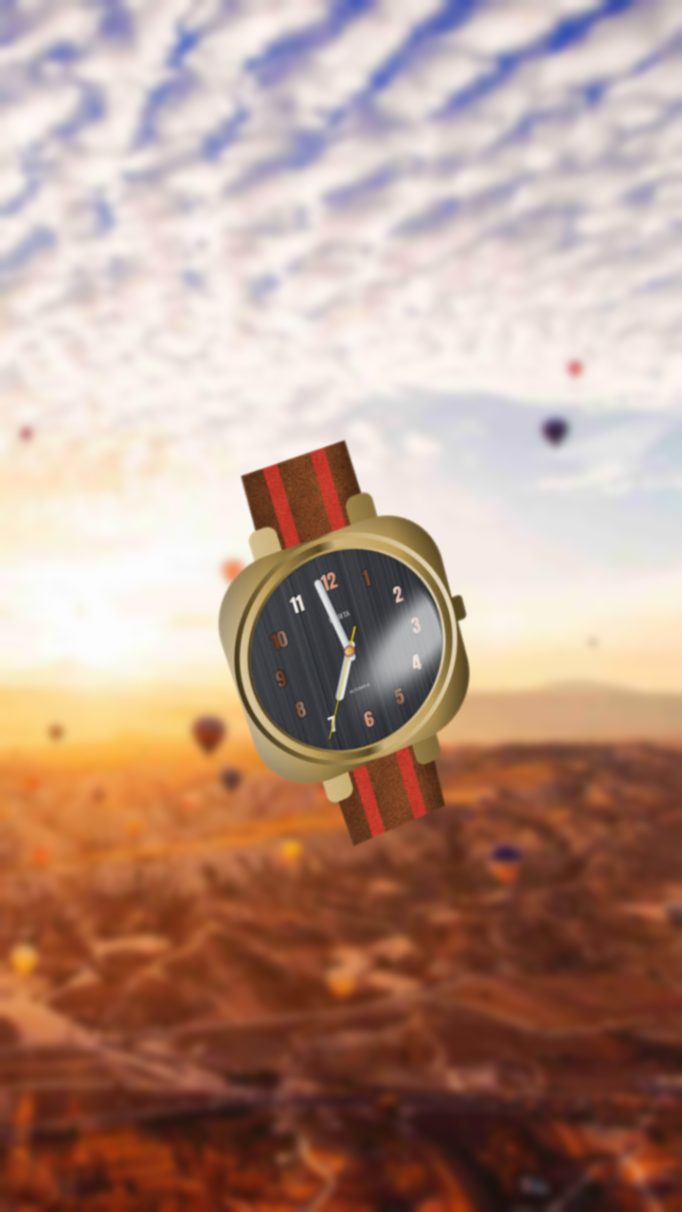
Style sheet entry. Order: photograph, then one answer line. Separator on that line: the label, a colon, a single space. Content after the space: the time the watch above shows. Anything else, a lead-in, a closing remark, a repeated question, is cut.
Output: 6:58:35
